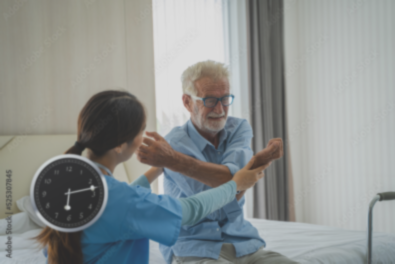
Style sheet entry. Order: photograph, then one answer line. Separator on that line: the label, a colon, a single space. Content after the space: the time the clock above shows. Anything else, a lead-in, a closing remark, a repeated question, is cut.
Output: 6:13
